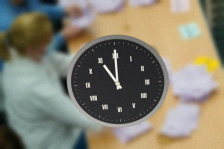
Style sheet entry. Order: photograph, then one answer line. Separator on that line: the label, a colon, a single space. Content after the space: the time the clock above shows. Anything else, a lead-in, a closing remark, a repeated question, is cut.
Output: 11:00
